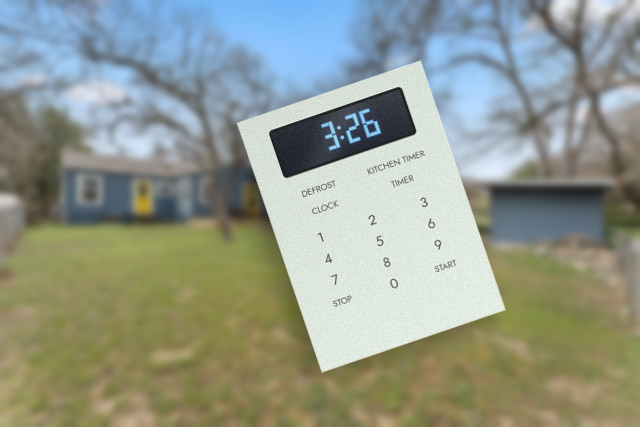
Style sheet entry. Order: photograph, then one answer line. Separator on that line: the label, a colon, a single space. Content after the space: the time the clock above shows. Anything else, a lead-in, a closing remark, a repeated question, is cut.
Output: 3:26
